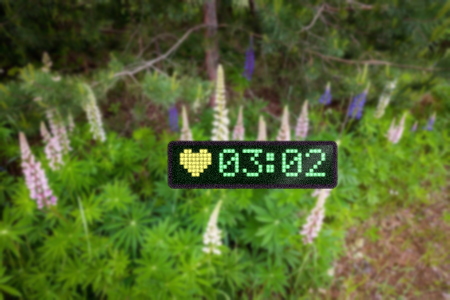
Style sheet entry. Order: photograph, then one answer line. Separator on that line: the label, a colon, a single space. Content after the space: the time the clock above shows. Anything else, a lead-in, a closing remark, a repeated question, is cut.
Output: 3:02
